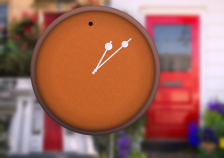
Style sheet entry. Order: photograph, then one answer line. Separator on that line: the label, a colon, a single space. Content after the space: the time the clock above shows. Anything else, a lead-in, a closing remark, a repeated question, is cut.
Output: 1:09
